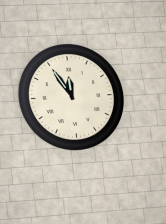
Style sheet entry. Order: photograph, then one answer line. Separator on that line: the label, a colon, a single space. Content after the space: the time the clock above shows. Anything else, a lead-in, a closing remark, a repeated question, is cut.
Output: 11:55
